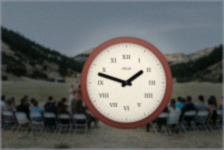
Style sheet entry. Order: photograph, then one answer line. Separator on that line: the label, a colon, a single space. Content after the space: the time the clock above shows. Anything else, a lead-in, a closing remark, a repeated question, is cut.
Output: 1:48
